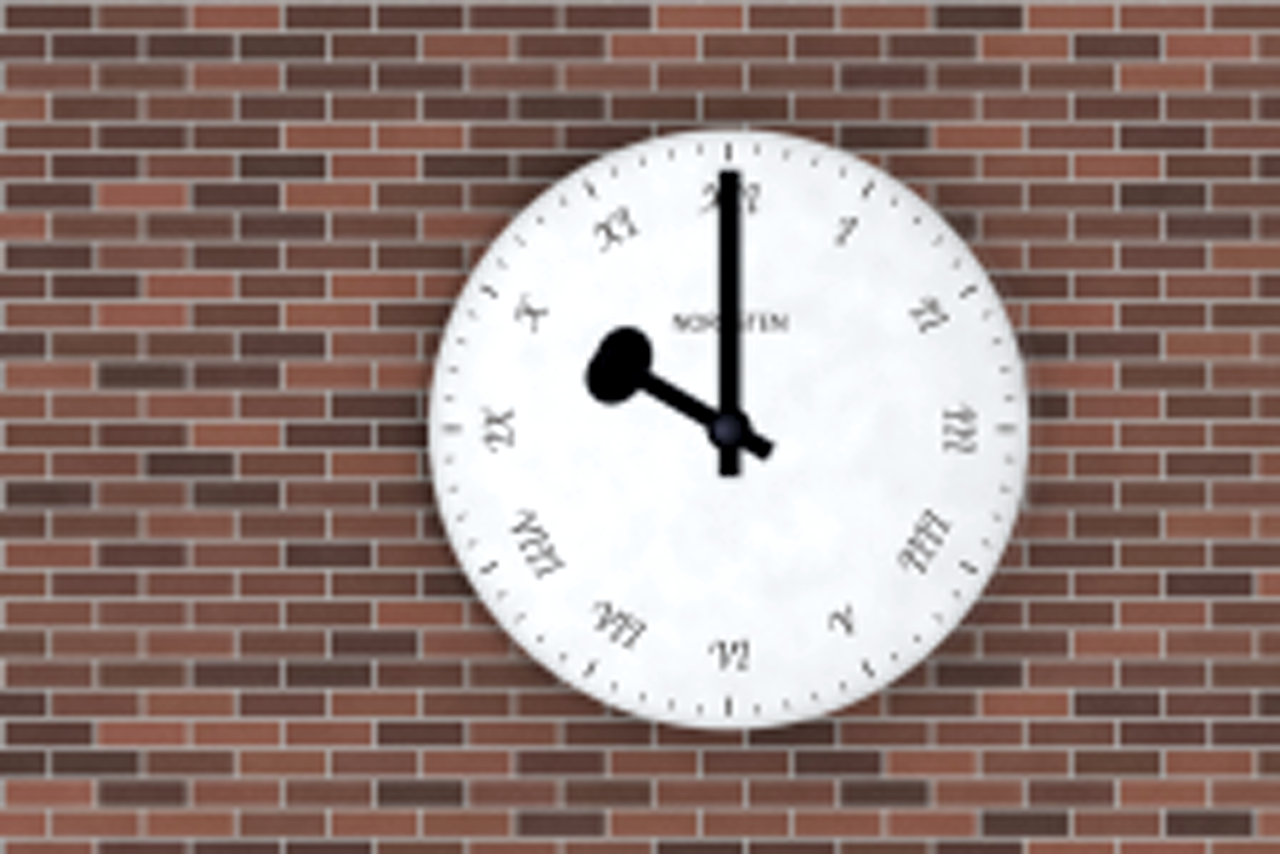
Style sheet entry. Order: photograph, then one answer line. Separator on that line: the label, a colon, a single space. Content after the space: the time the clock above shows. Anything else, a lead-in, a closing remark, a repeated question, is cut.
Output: 10:00
